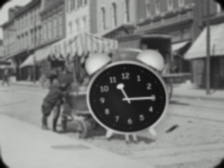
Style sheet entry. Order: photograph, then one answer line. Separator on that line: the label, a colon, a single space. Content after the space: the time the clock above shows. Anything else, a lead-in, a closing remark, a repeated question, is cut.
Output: 11:15
